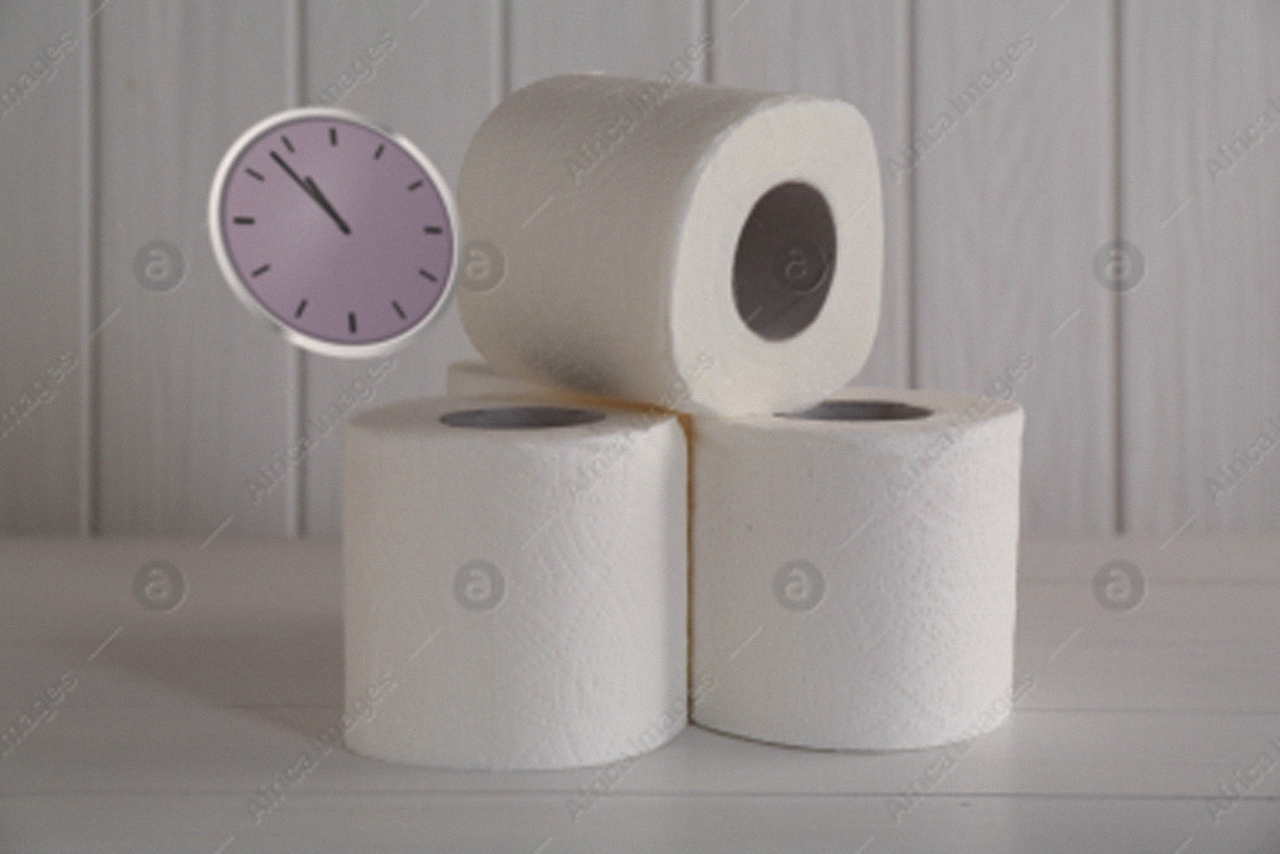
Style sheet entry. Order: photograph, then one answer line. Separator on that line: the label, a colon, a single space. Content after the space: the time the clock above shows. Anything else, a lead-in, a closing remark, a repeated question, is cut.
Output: 10:53
